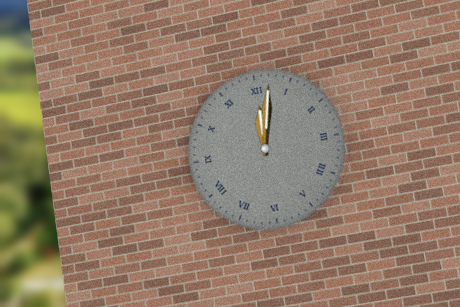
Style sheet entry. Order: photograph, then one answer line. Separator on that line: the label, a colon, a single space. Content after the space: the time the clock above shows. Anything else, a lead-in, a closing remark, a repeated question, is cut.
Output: 12:02
